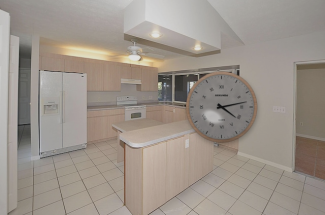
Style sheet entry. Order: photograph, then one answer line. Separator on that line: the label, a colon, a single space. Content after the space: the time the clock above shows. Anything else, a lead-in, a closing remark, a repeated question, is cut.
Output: 4:13
